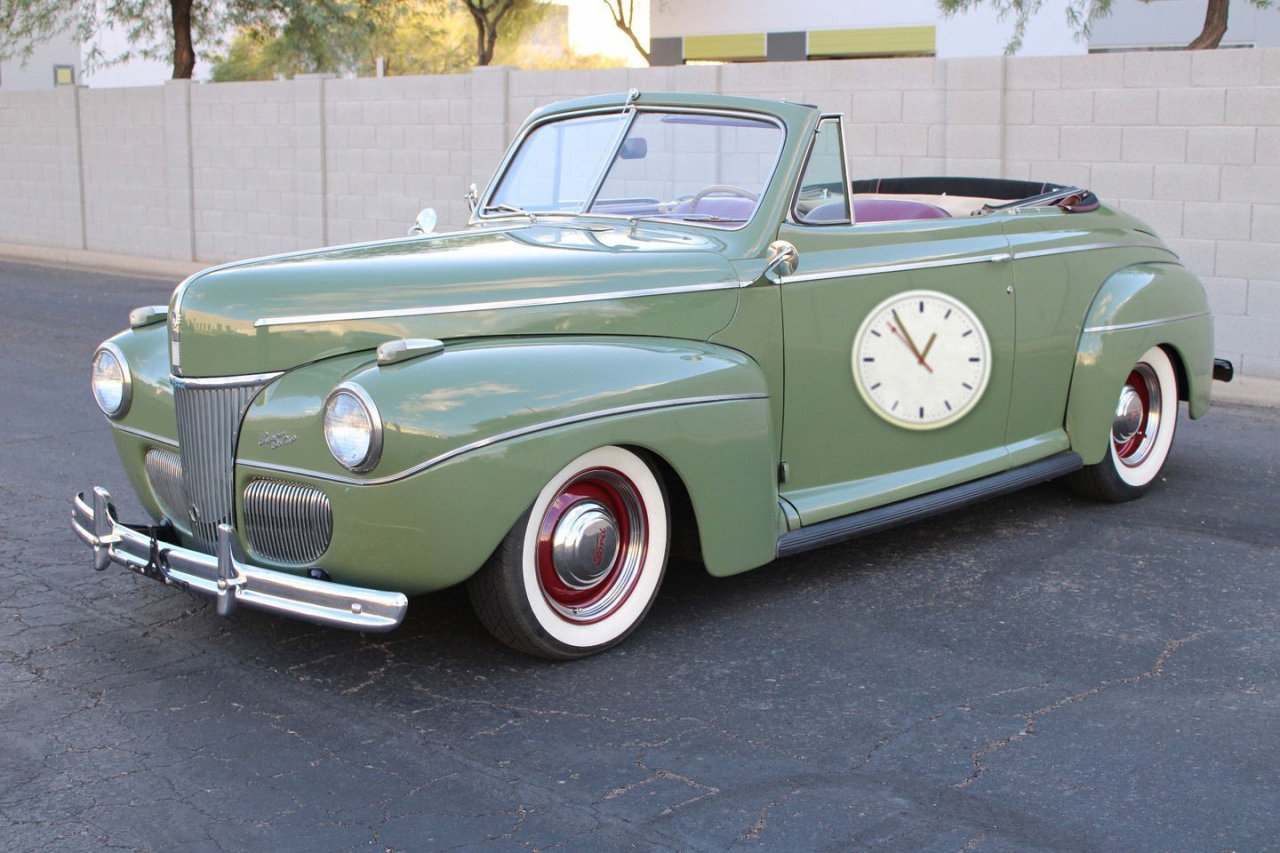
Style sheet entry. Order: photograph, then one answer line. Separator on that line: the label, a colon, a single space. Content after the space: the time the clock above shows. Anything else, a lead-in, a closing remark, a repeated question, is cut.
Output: 12:54:53
